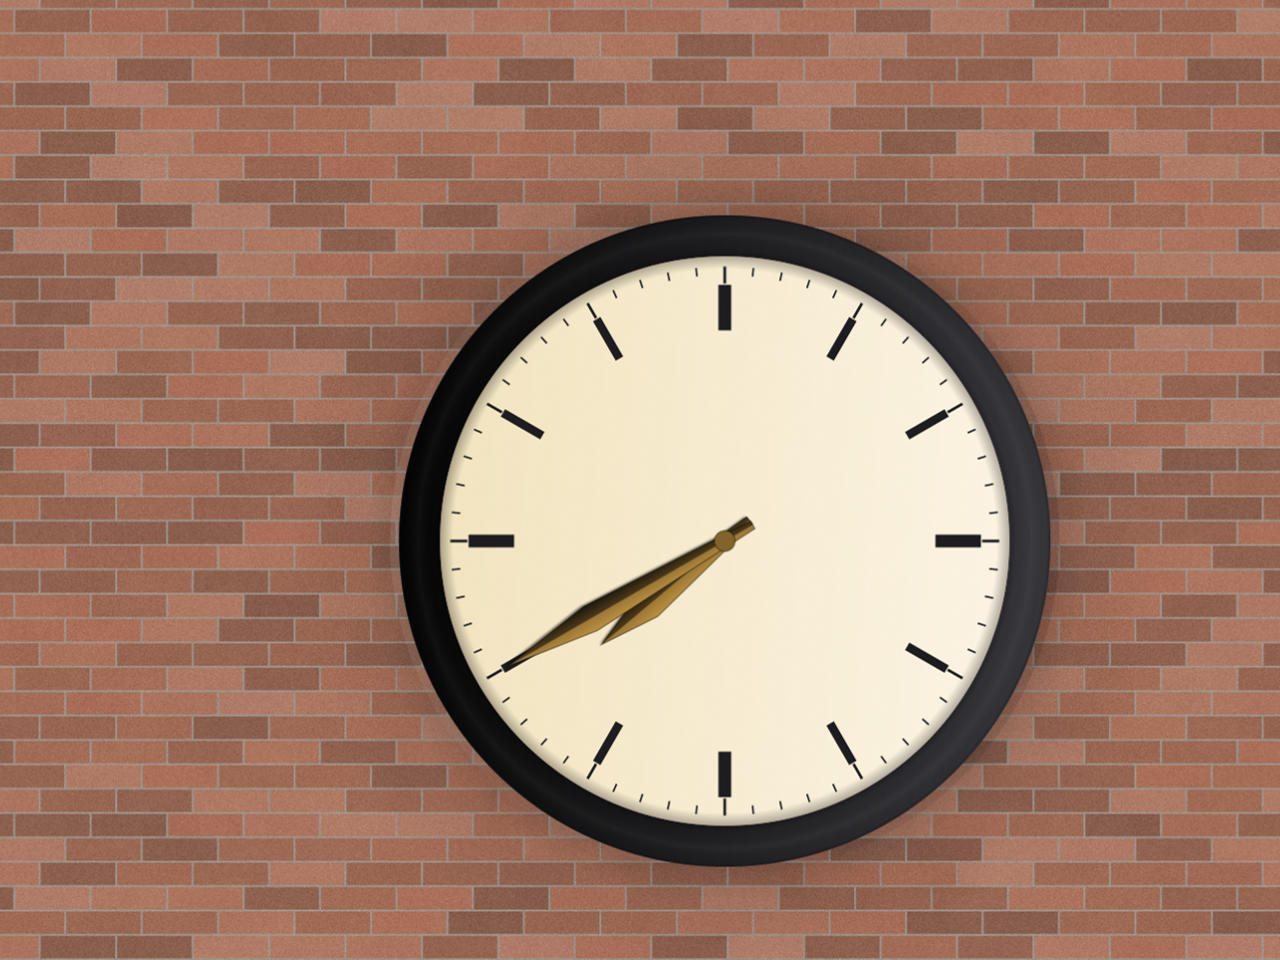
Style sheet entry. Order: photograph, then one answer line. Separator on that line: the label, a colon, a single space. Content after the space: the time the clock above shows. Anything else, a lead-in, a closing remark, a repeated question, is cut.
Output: 7:40
